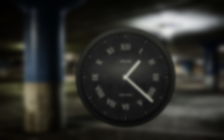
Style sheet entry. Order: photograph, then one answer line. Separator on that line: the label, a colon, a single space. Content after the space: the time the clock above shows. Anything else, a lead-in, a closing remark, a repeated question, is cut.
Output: 1:22
